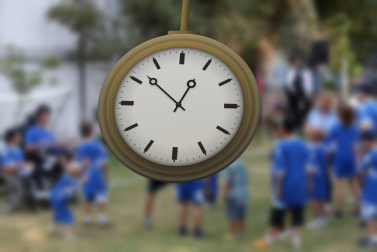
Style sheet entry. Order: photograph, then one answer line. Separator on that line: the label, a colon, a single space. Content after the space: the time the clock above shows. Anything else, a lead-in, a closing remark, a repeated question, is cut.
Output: 12:52
